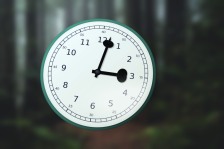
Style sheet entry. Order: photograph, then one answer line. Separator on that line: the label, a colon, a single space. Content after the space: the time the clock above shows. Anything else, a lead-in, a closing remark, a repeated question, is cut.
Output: 3:02
